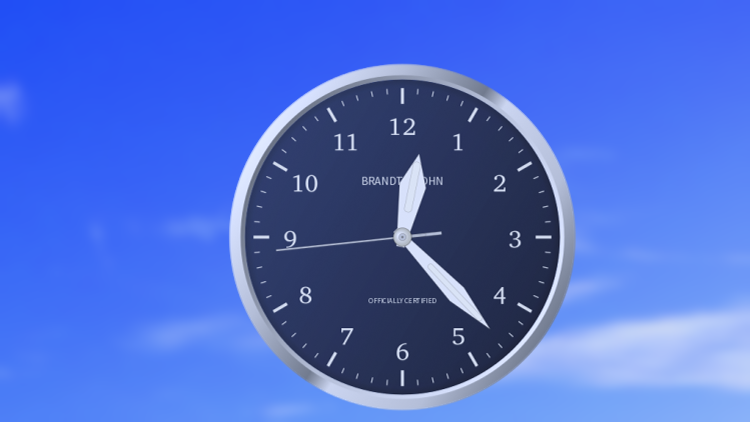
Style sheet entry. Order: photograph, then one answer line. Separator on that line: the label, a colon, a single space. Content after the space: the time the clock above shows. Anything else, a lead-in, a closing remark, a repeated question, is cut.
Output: 12:22:44
